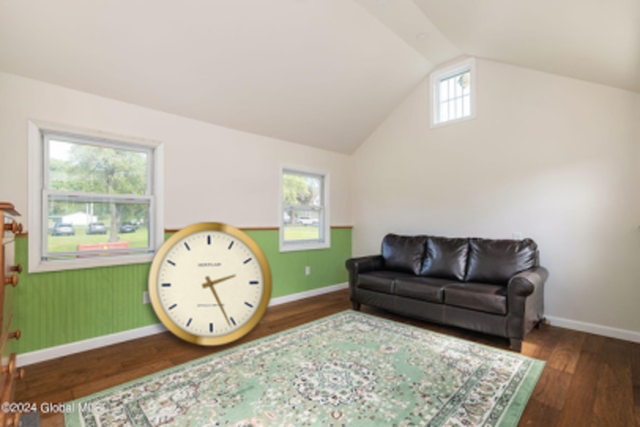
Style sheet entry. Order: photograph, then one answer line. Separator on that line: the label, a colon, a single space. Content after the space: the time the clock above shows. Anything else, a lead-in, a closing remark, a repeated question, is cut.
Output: 2:26
